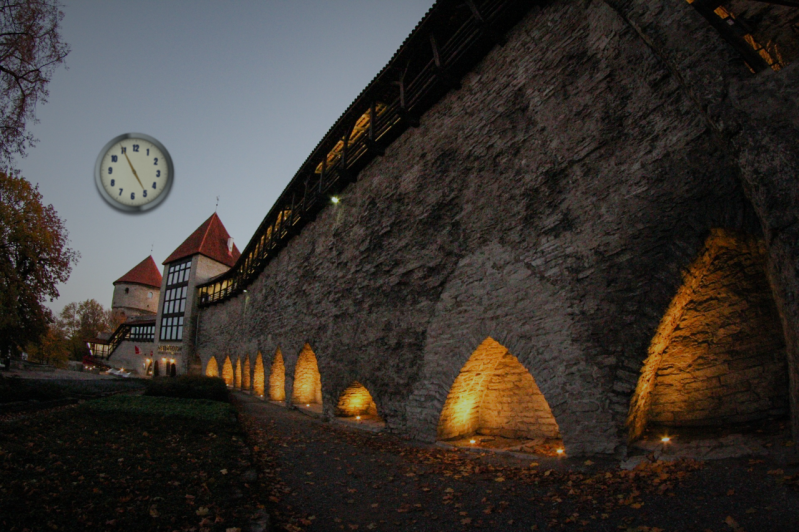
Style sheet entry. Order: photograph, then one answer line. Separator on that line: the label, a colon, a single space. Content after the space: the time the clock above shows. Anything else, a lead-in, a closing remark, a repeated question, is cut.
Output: 4:55
